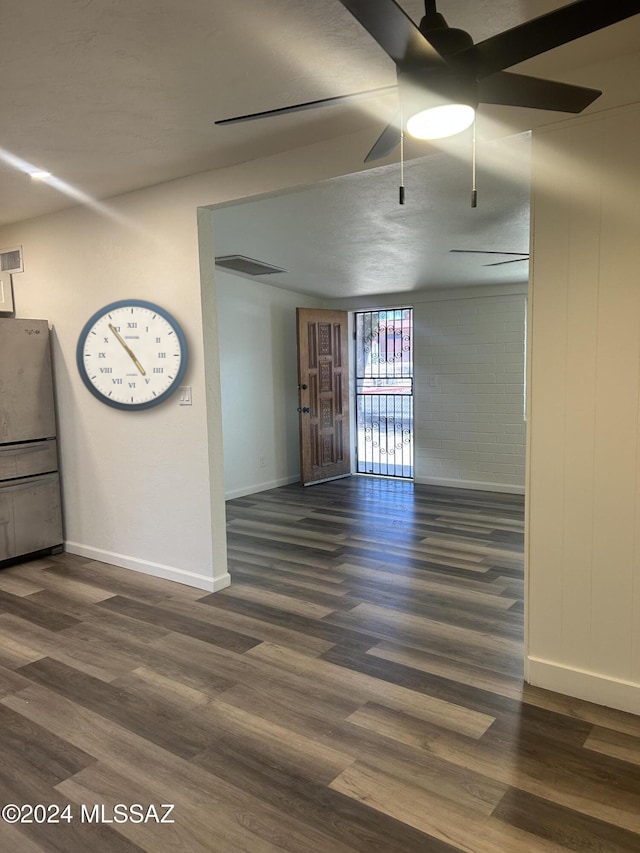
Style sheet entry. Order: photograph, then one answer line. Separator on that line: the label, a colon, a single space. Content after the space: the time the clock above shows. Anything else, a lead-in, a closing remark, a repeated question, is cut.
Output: 4:54
